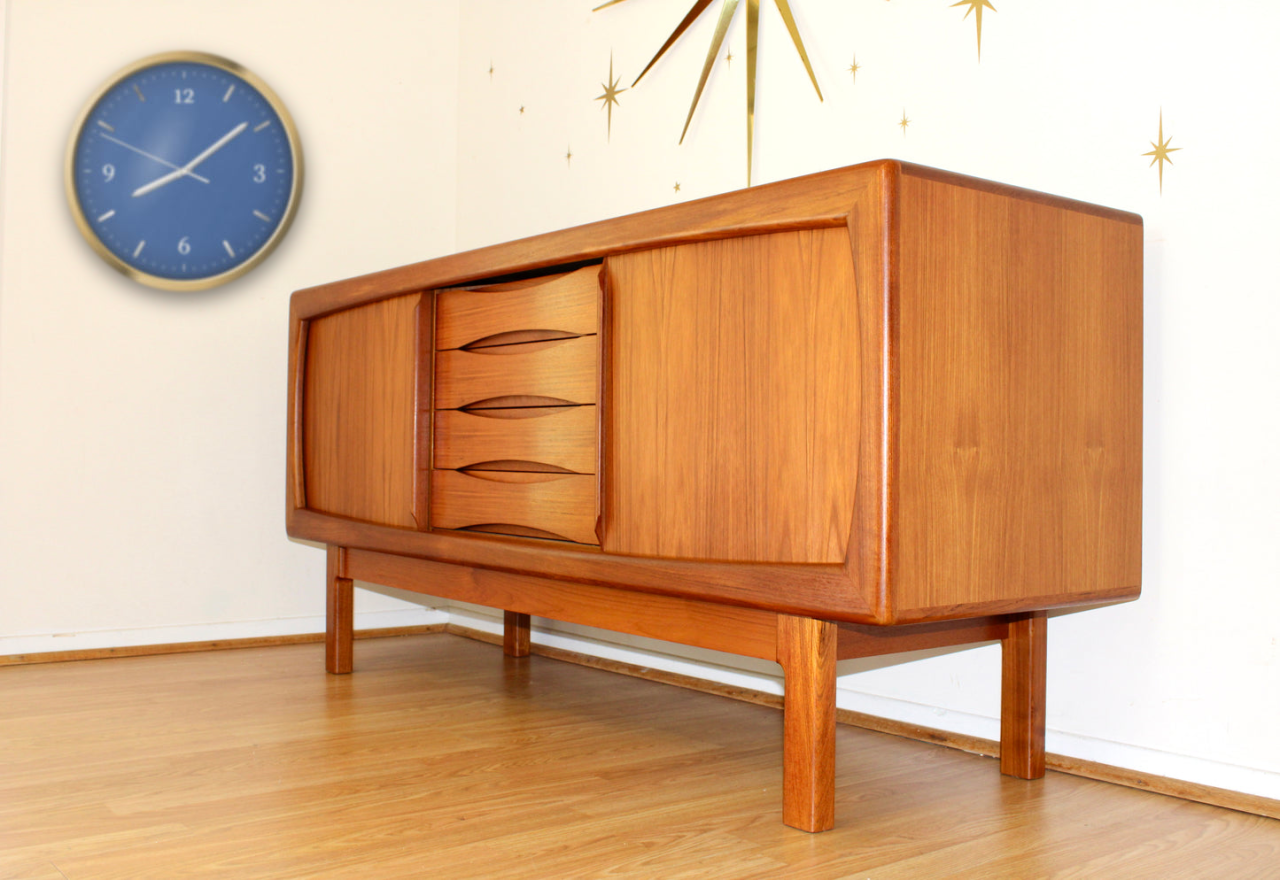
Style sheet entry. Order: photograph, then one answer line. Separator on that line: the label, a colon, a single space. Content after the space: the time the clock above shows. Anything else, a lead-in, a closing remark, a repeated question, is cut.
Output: 8:08:49
